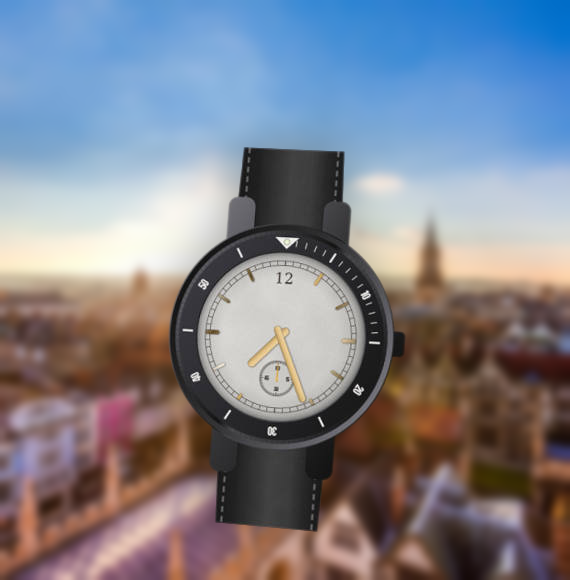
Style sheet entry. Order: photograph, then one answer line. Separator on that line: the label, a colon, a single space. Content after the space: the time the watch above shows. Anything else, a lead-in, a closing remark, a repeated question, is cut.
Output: 7:26
